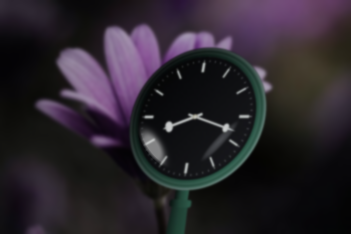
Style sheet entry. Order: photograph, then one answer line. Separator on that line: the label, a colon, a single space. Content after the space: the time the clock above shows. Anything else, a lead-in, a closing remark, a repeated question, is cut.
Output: 8:18
